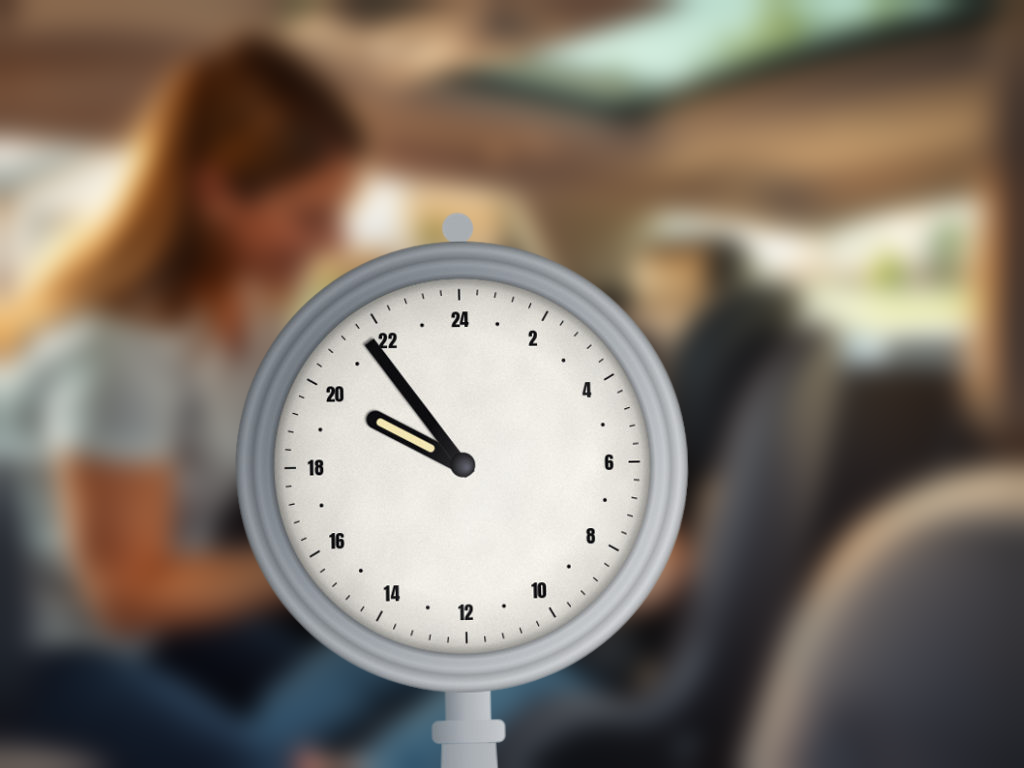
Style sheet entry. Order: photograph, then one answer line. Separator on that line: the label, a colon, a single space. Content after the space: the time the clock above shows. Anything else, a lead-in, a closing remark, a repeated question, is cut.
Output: 19:54
